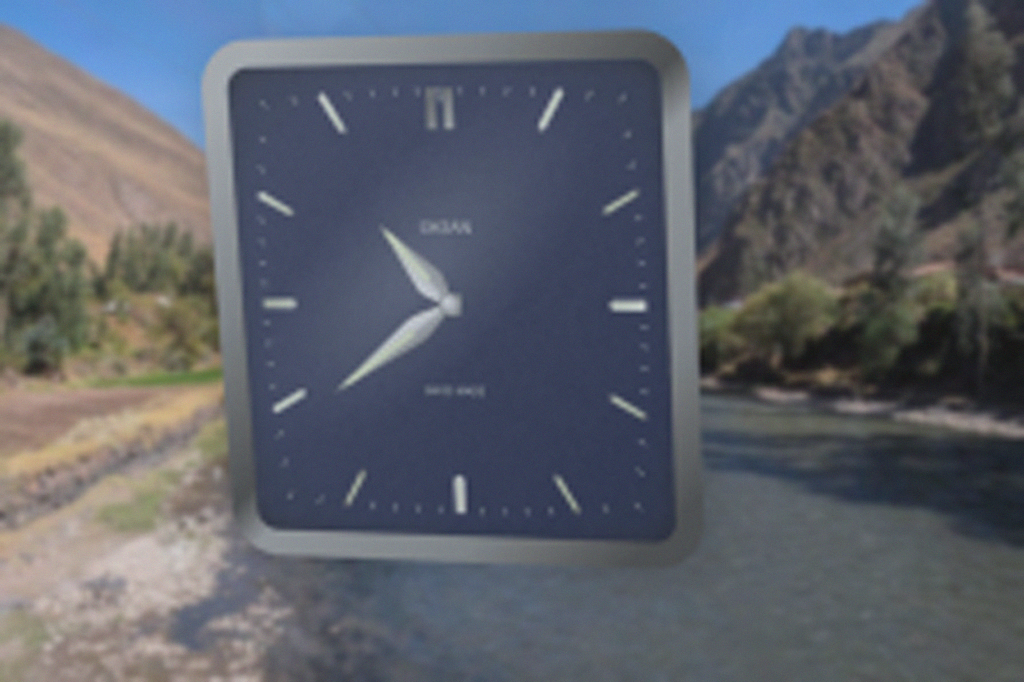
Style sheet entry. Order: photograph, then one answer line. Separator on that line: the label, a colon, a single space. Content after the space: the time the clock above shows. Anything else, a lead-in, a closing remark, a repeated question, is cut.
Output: 10:39
